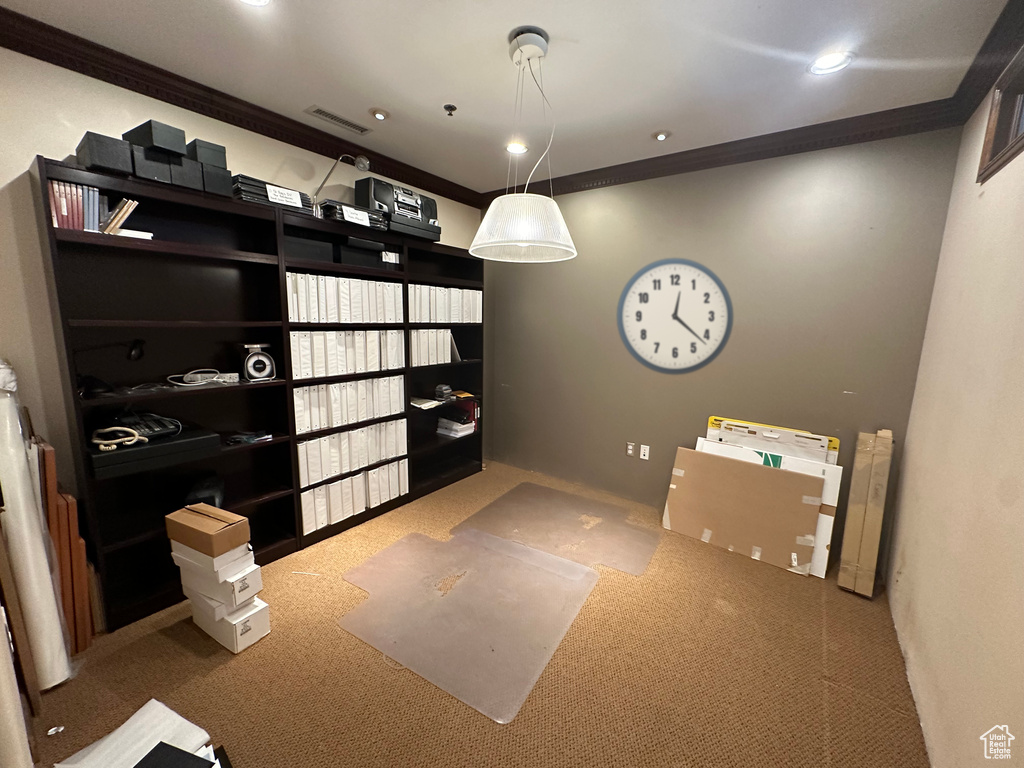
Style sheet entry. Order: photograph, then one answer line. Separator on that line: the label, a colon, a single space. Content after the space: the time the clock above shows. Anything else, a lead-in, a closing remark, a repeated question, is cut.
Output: 12:22
